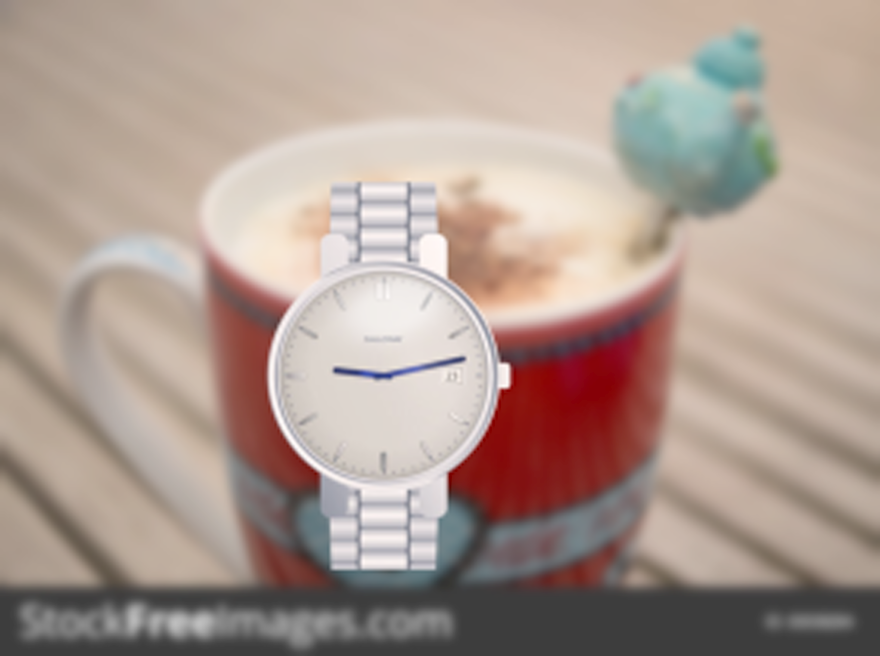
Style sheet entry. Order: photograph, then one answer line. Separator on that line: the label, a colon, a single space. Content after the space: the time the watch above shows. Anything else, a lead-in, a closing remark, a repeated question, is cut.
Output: 9:13
